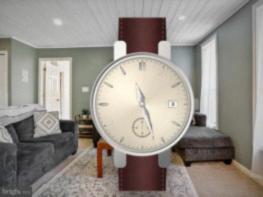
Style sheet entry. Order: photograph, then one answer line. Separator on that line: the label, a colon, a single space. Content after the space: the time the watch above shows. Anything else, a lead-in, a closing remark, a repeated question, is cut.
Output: 11:27
